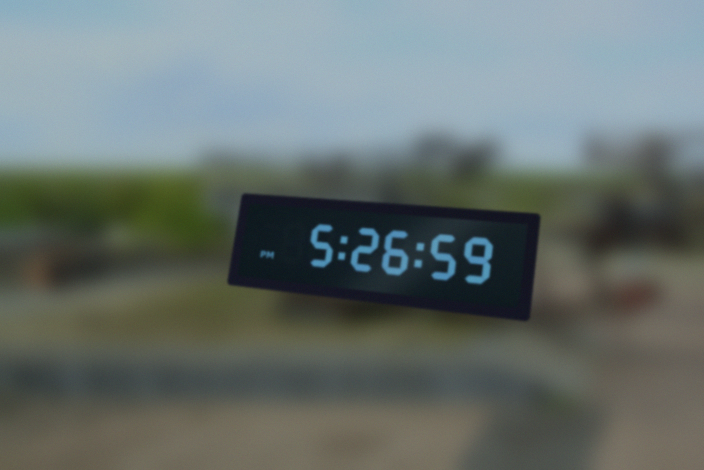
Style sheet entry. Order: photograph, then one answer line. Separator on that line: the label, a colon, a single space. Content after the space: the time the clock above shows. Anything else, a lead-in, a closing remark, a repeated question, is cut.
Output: 5:26:59
